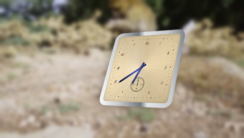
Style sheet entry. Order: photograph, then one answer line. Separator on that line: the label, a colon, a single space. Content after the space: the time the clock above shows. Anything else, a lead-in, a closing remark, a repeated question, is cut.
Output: 6:39
